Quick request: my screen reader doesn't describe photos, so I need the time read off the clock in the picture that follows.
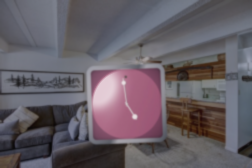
4:59
